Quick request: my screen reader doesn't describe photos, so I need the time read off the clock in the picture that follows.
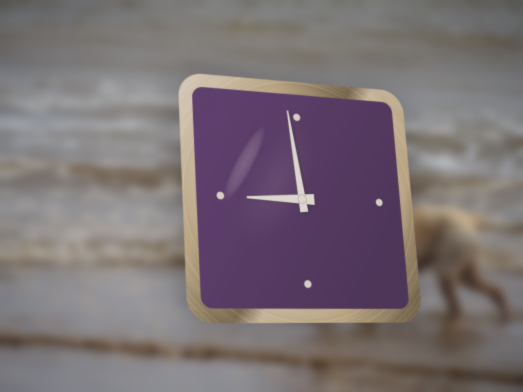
8:59
